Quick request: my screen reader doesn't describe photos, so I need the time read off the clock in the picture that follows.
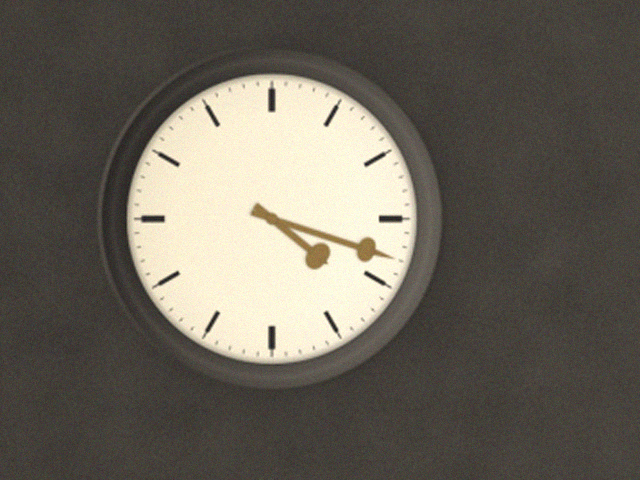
4:18
